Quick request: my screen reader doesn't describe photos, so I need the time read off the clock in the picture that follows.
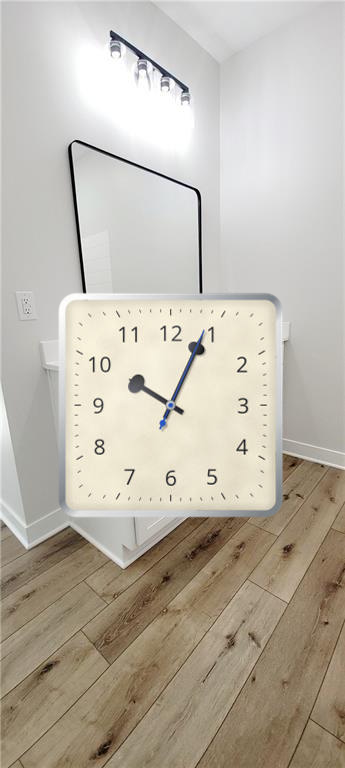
10:04:04
